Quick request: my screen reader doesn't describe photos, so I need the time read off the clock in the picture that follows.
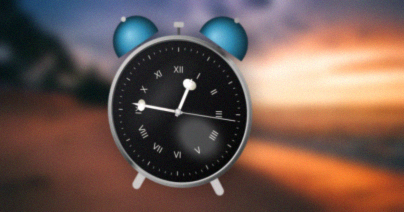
12:46:16
